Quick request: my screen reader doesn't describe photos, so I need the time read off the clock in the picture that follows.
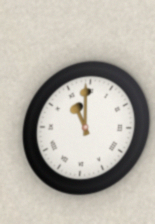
10:59
